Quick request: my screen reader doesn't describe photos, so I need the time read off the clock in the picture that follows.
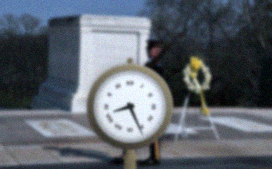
8:26
